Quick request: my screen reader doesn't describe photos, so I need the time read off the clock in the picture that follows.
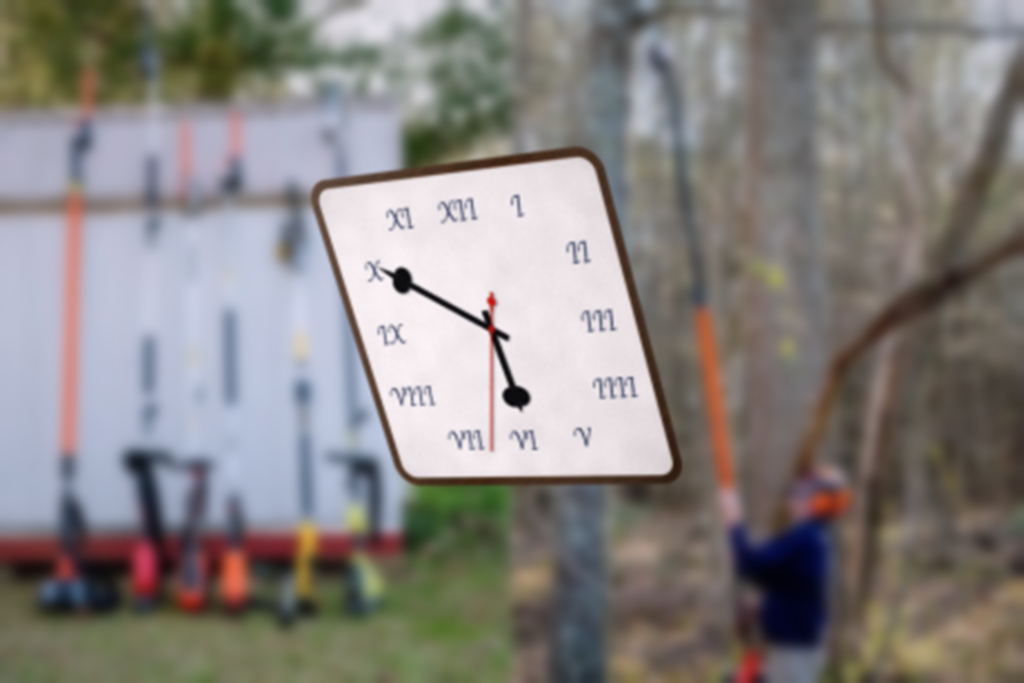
5:50:33
